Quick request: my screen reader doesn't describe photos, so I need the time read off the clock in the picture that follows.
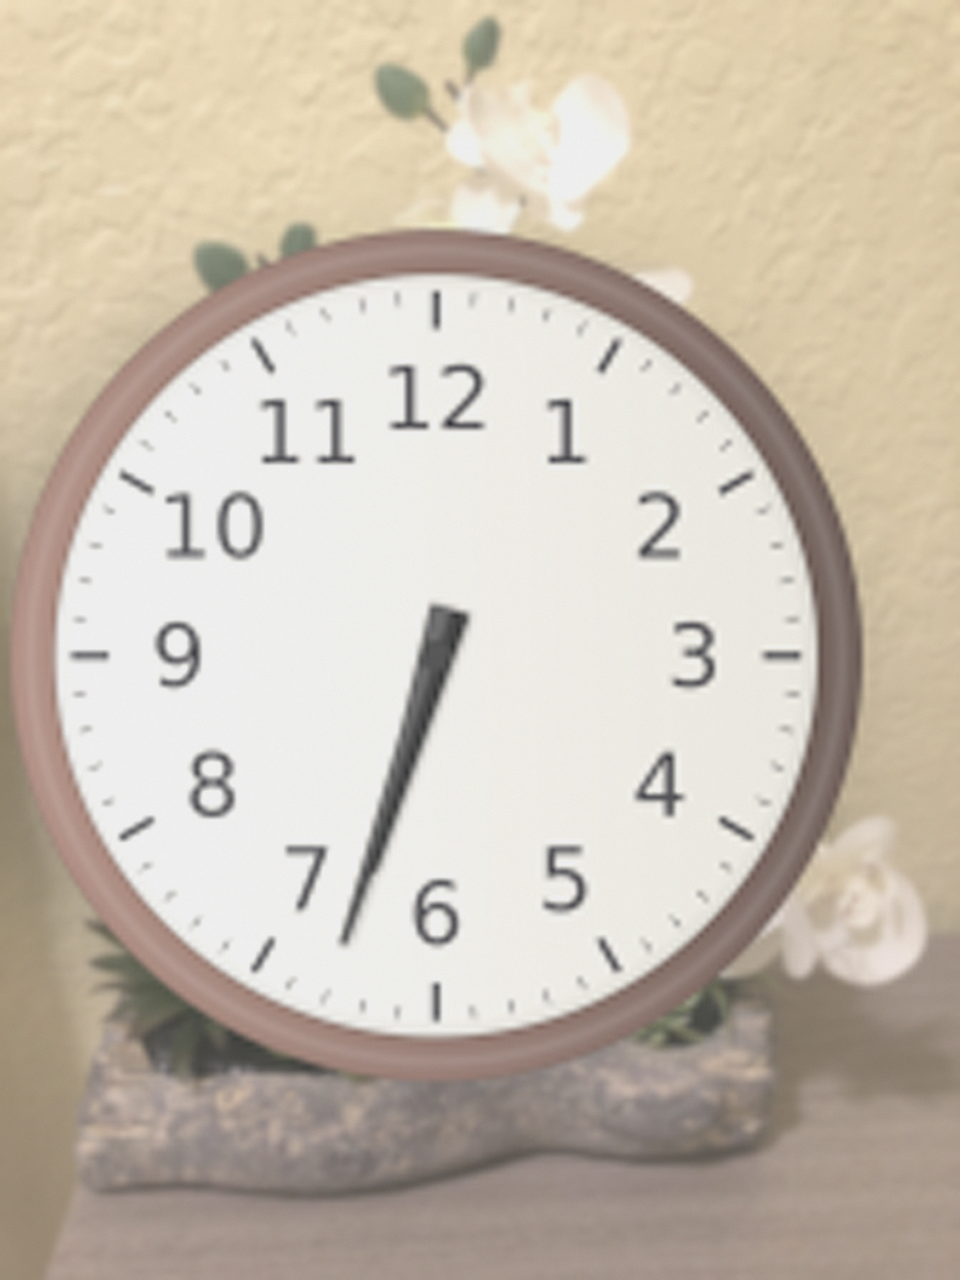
6:33
